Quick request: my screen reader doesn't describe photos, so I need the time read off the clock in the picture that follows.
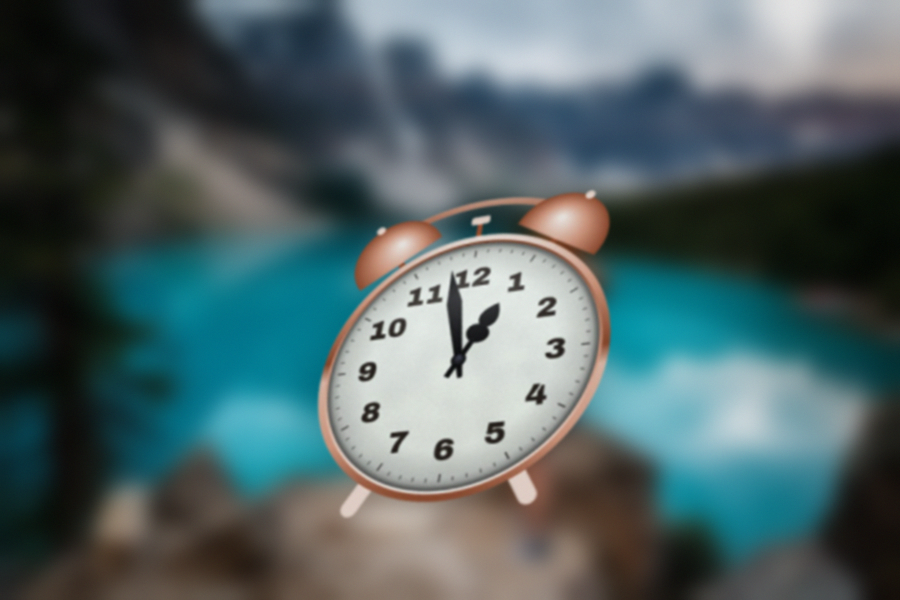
12:58
